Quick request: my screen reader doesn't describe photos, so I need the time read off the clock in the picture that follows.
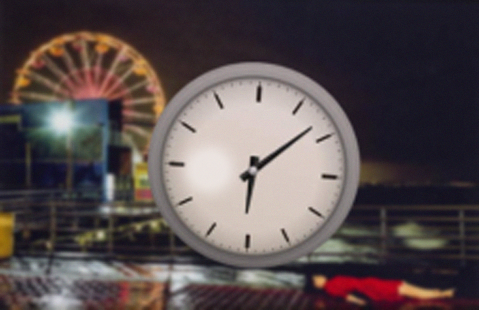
6:08
